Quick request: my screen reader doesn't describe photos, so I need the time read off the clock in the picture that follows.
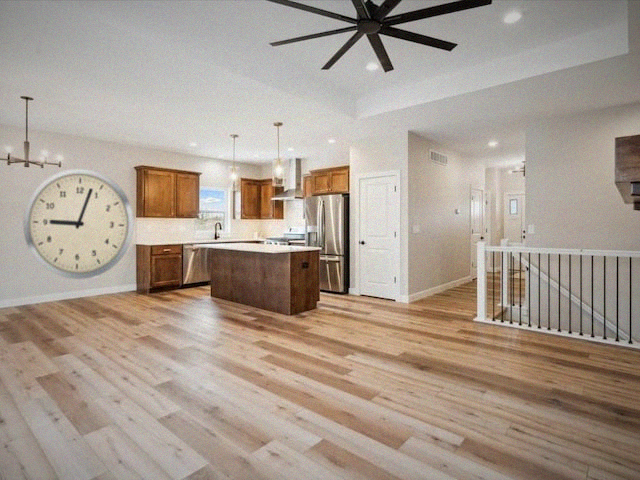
9:03
